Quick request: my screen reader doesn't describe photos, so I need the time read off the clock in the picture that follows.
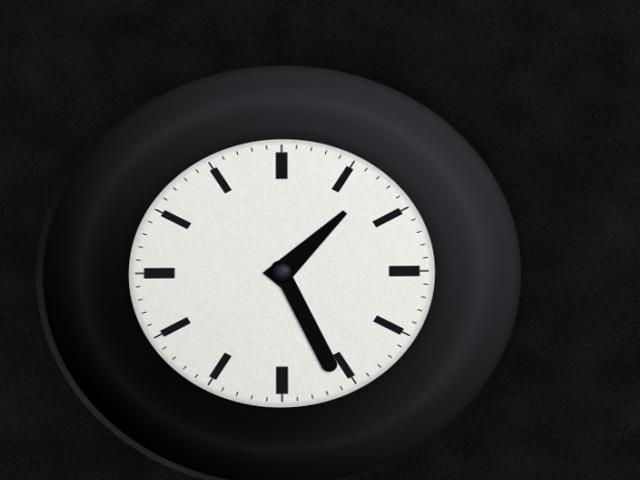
1:26
